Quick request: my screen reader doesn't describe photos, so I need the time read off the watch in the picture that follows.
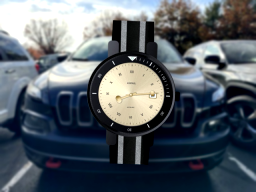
8:14
